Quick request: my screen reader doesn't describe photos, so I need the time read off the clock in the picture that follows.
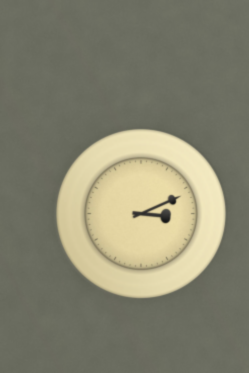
3:11
